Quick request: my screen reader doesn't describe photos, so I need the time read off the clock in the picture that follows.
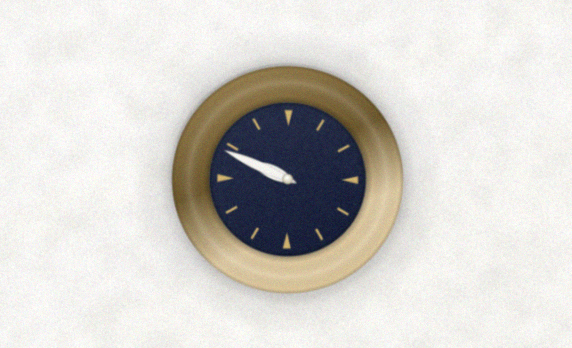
9:49
